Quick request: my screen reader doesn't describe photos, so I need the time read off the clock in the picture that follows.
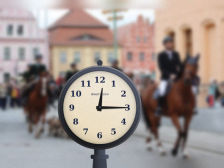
12:15
